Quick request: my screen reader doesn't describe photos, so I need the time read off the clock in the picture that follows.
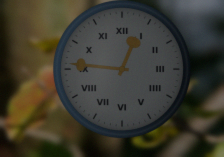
12:46
